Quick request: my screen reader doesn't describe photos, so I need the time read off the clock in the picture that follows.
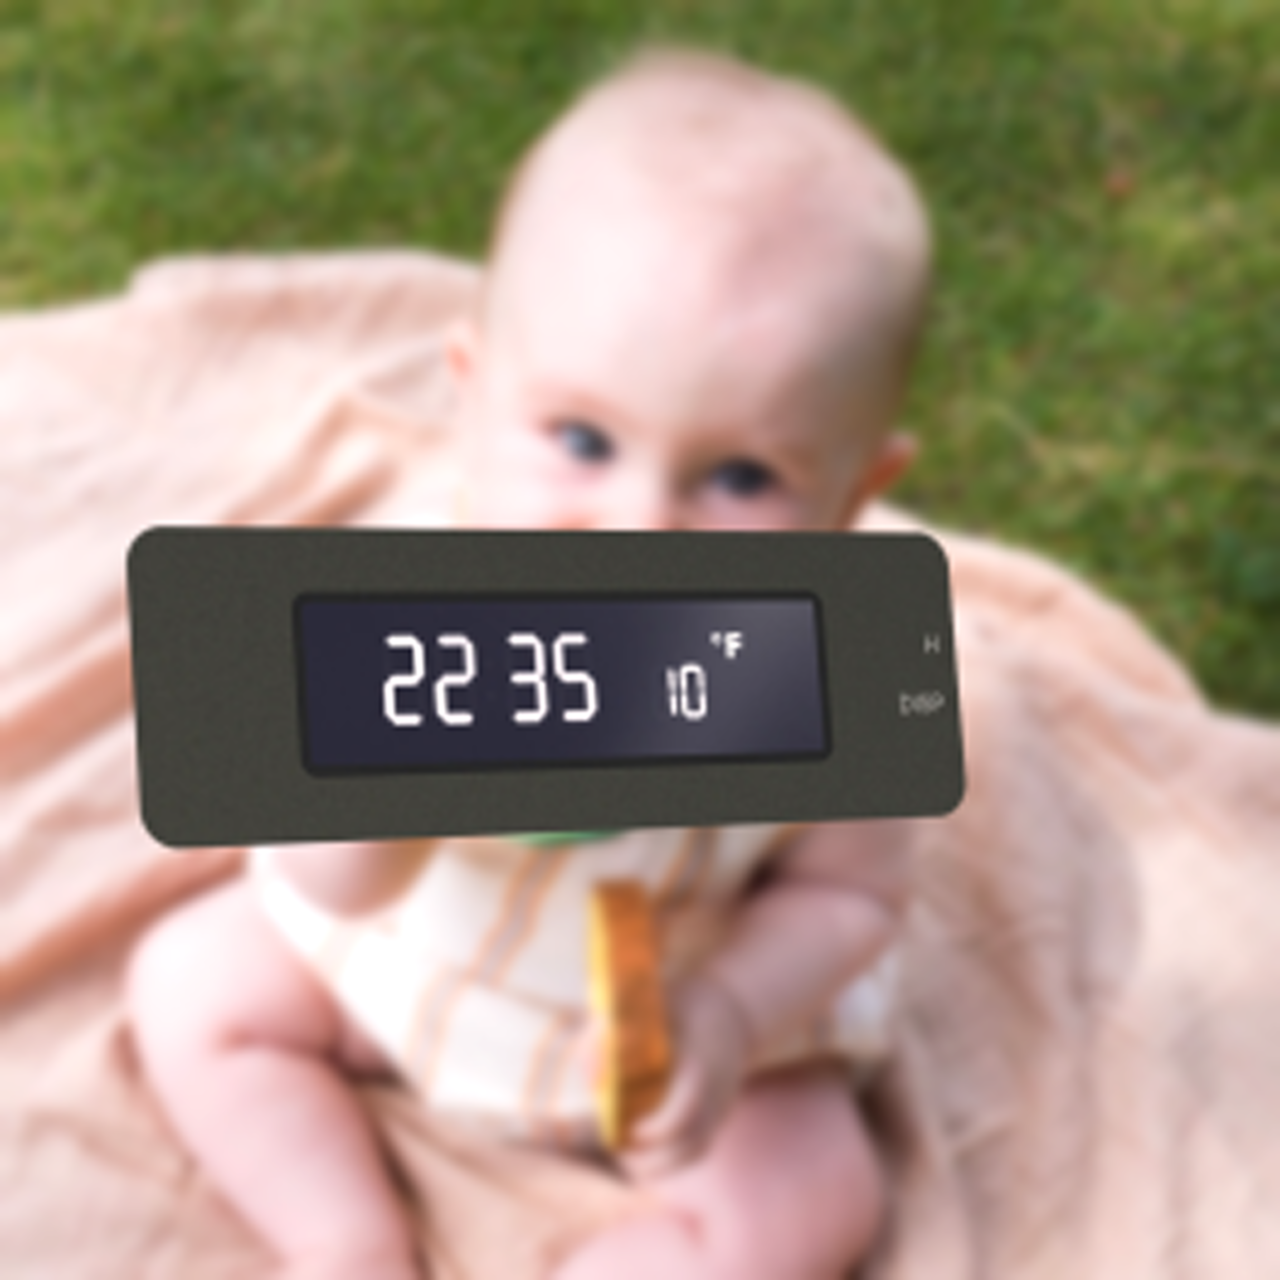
22:35
